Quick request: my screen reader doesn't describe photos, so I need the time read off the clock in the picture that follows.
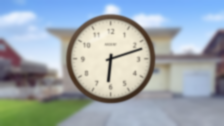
6:12
